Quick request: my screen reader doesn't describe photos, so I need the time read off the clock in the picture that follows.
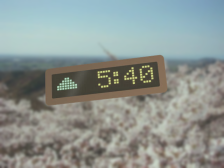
5:40
